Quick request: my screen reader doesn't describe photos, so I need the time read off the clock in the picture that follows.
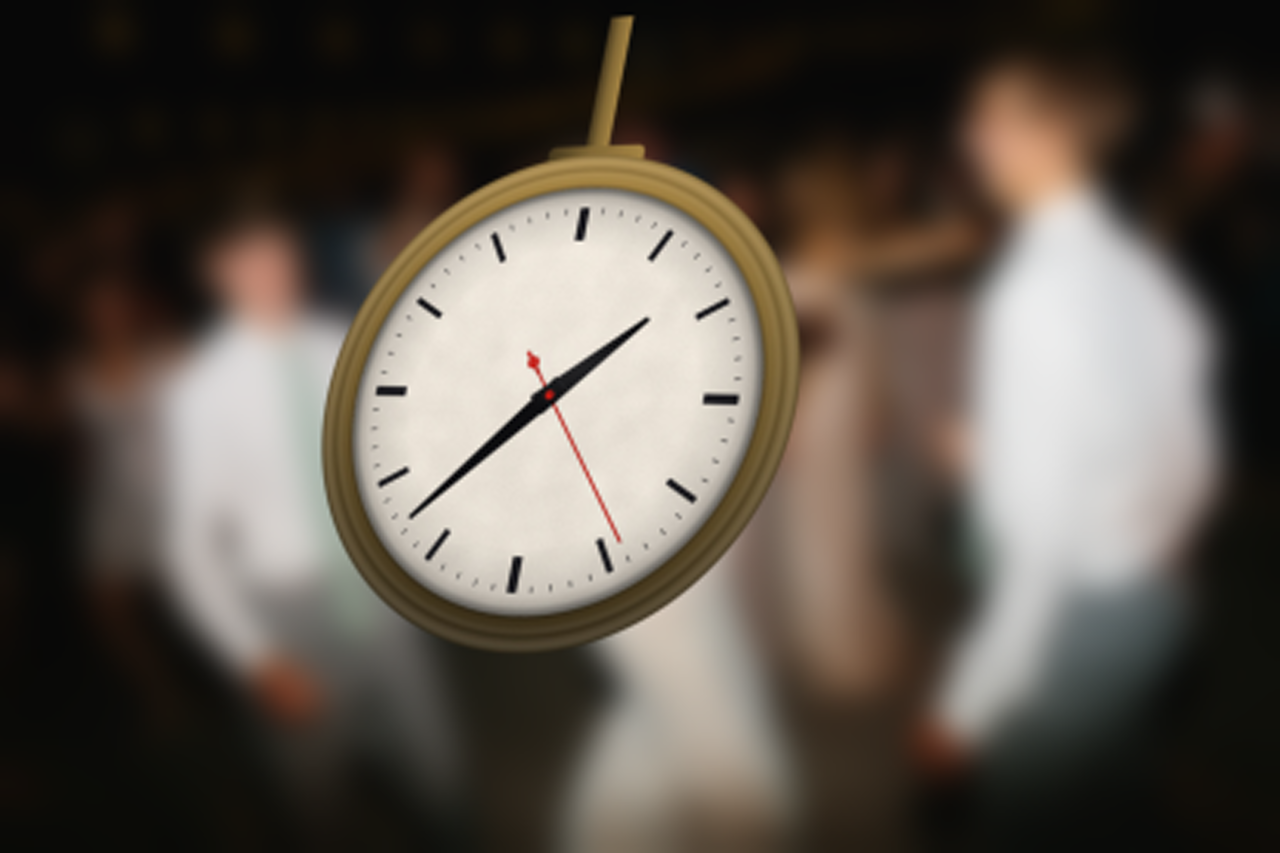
1:37:24
